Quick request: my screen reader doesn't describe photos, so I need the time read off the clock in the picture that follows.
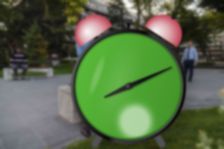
8:11
